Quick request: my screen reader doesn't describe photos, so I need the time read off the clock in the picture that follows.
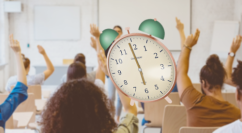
5:59
